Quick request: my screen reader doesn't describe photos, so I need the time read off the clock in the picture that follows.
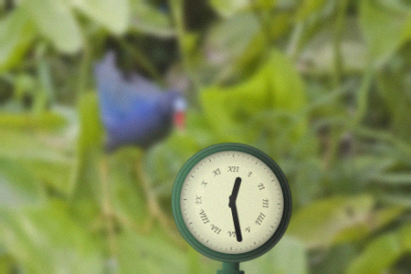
12:28
